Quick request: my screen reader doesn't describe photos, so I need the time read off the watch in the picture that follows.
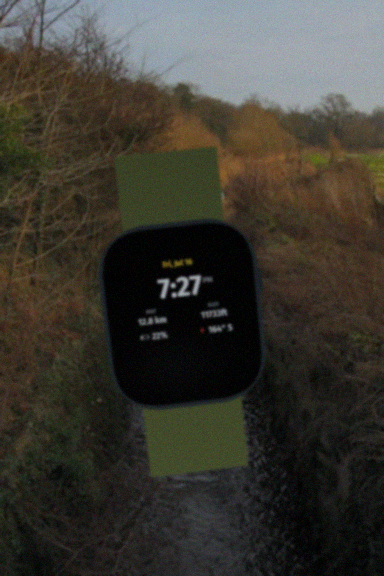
7:27
